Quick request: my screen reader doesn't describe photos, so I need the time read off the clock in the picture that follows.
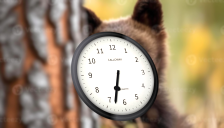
6:33
